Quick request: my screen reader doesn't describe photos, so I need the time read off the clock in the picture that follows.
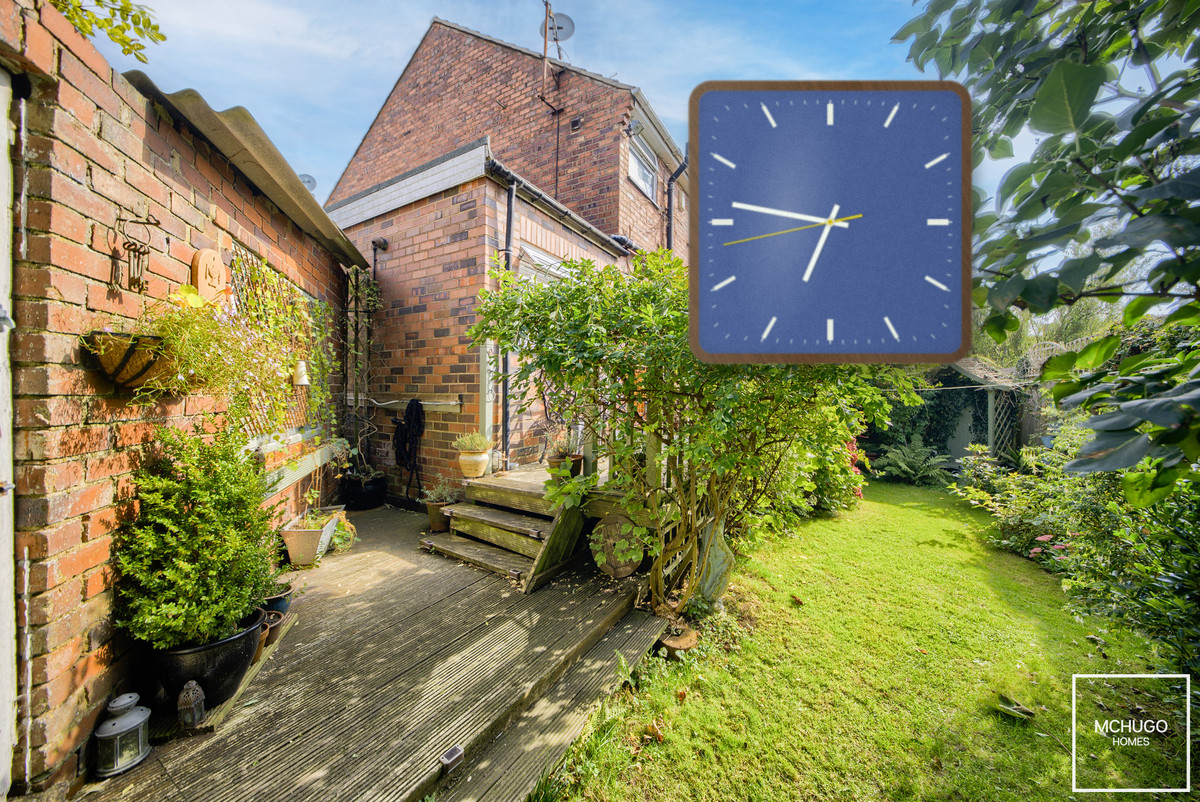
6:46:43
